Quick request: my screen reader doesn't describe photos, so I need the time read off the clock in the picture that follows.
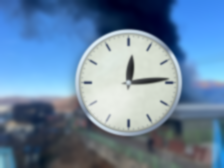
12:14
